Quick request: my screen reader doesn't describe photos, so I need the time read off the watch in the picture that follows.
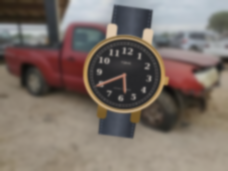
5:40
